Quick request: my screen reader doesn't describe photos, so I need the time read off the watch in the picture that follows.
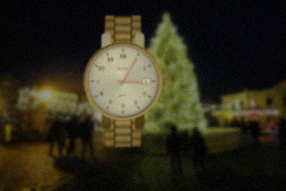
3:05
